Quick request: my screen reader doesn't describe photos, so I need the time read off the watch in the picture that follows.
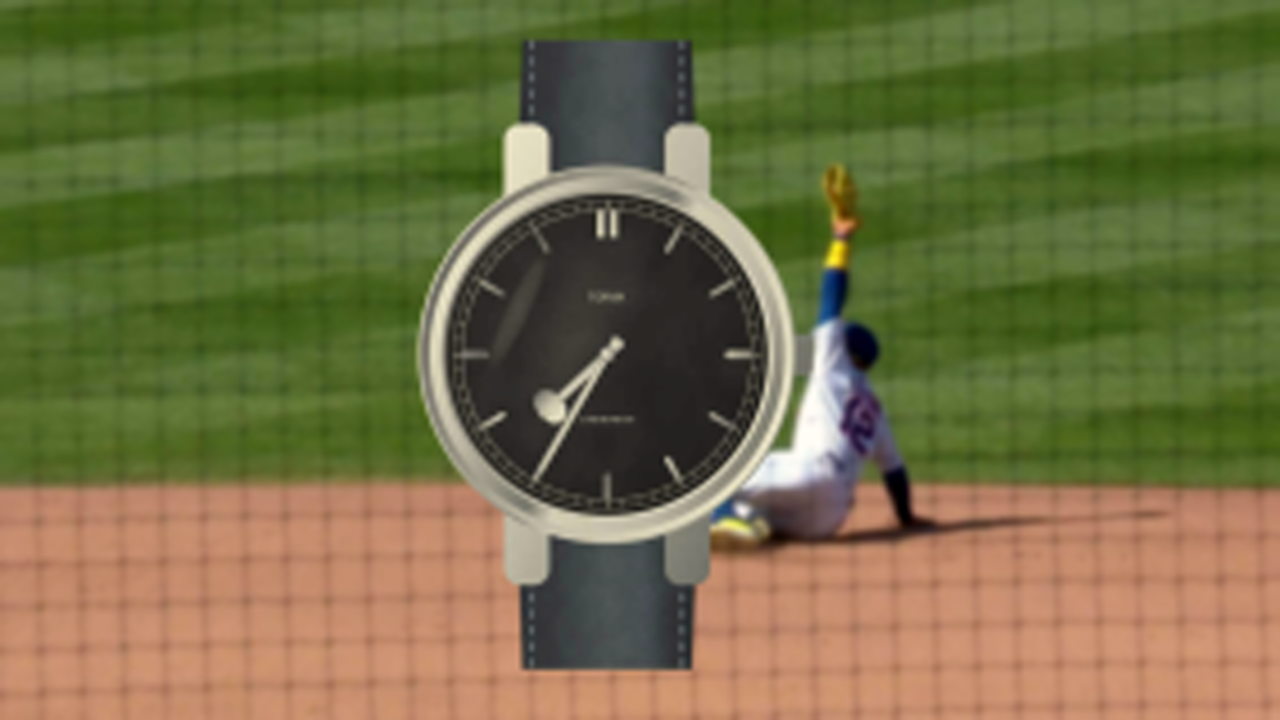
7:35
